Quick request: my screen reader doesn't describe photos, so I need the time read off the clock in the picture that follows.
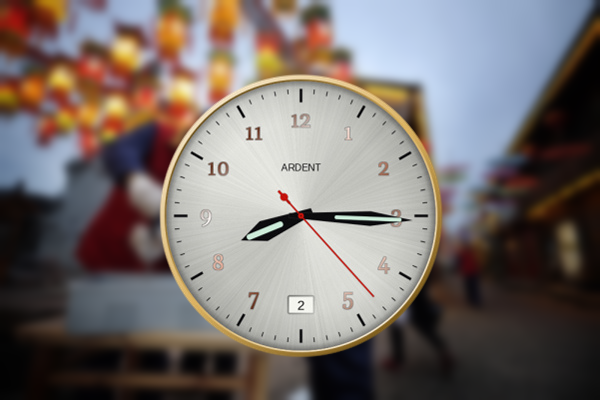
8:15:23
